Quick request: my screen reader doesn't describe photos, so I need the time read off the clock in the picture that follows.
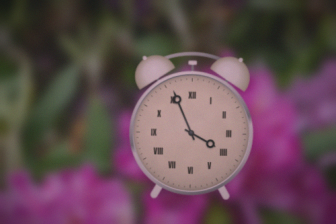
3:56
